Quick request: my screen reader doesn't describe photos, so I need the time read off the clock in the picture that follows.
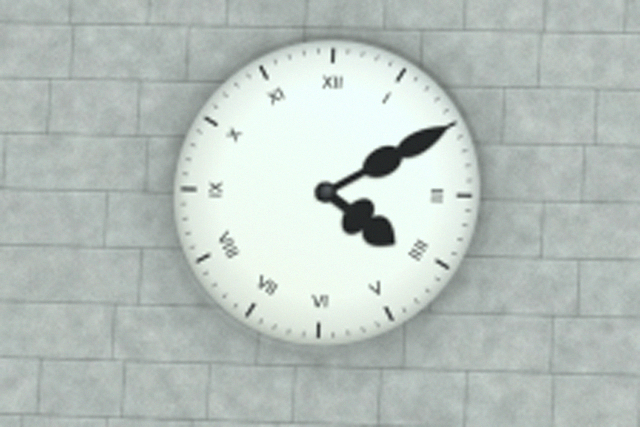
4:10
